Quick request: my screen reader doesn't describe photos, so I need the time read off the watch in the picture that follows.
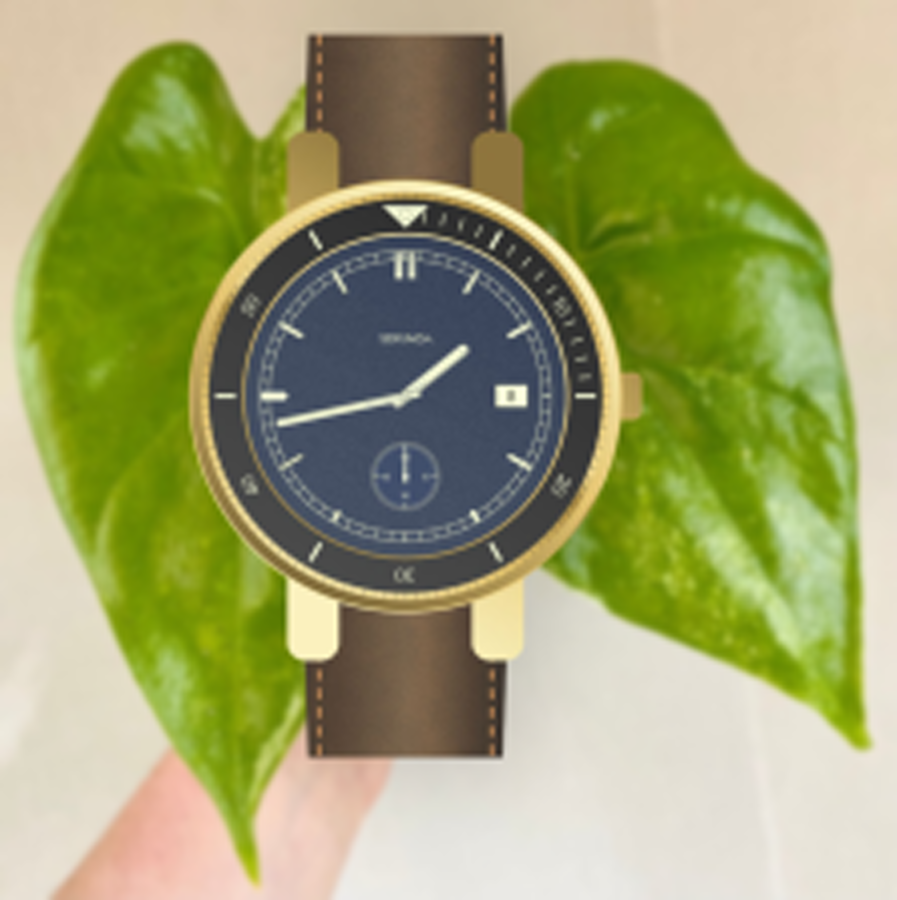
1:43
